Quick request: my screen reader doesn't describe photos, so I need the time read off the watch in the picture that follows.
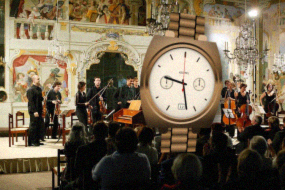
9:28
